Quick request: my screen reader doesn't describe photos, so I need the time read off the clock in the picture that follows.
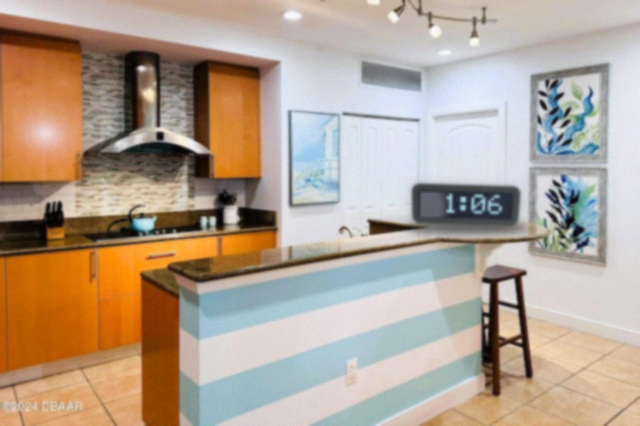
1:06
